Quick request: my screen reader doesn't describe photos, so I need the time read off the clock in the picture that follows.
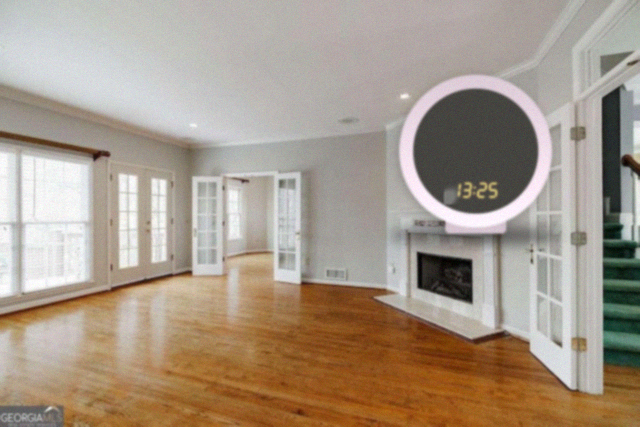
13:25
